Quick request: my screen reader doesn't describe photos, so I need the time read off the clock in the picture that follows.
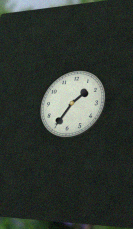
1:35
